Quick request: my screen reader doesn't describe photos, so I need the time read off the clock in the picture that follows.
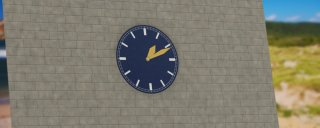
1:11
